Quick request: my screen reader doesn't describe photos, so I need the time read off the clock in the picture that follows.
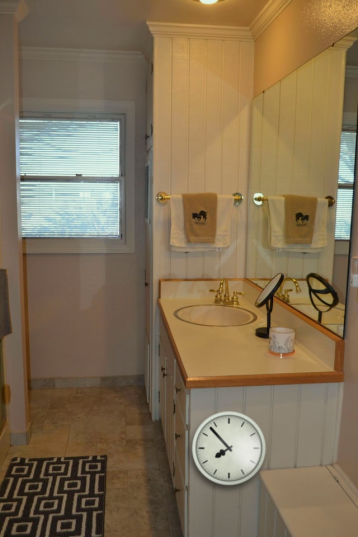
7:53
